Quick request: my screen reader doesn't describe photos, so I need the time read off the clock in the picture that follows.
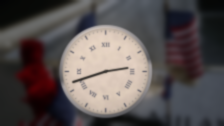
2:42
